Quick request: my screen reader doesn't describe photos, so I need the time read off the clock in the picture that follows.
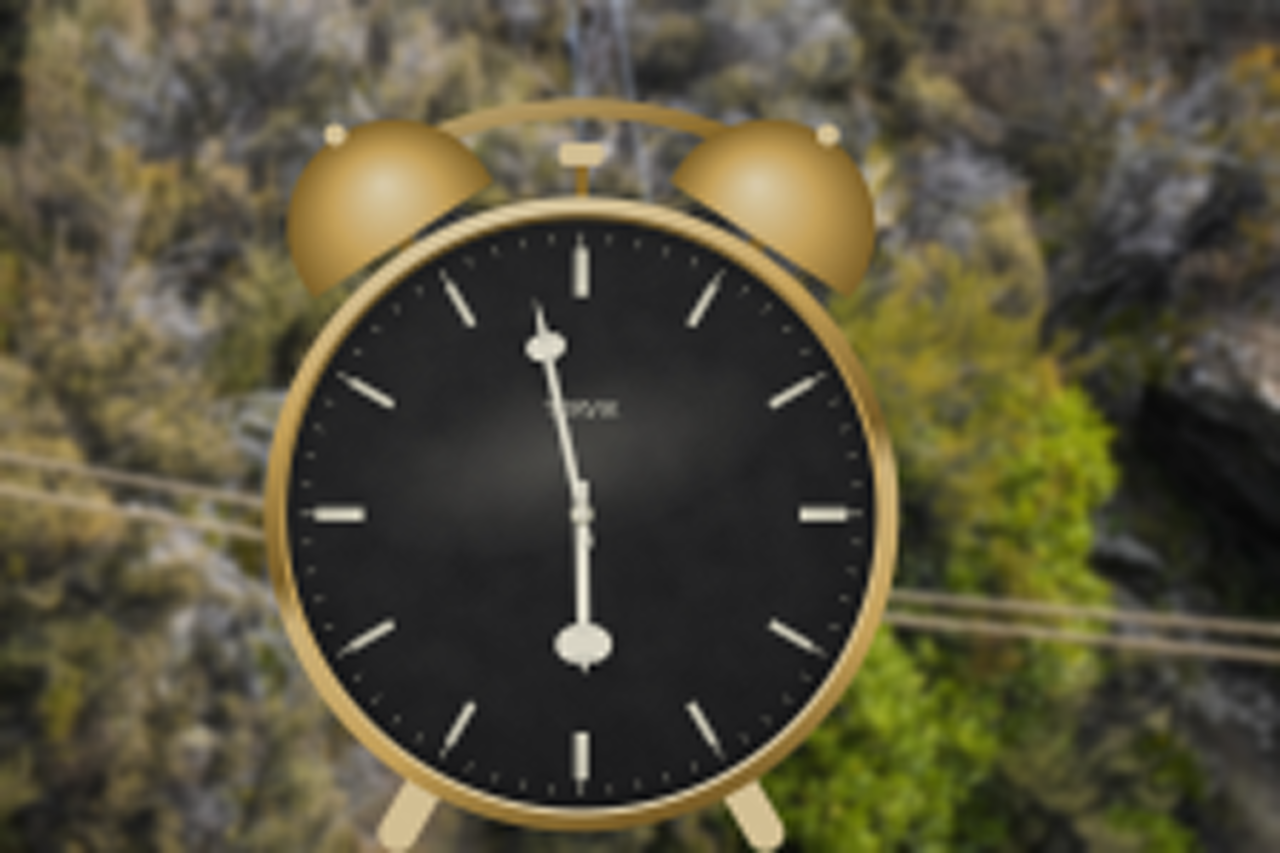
5:58
